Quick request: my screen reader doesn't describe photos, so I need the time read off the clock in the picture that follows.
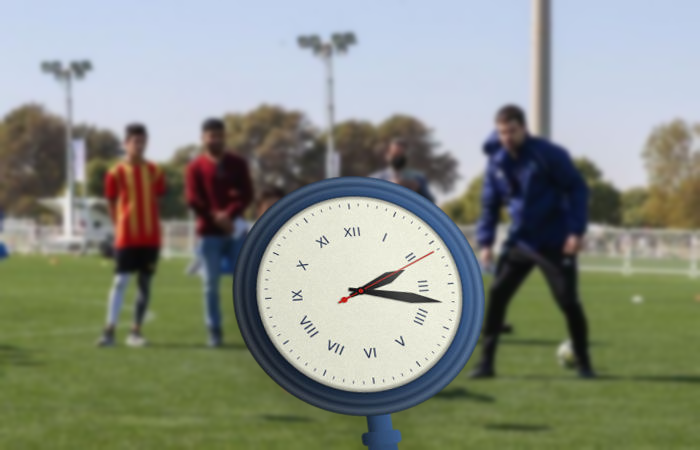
2:17:11
